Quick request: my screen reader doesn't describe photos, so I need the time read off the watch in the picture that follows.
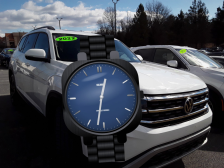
12:32
